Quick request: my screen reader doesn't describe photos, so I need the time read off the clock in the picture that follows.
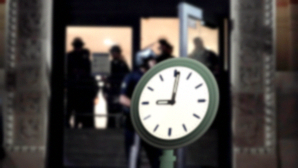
9:01
